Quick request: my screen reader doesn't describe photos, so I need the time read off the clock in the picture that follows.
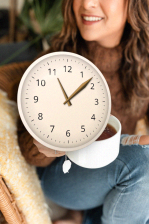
11:08
